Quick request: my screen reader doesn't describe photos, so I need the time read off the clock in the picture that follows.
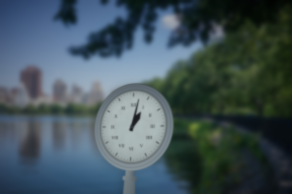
1:02
